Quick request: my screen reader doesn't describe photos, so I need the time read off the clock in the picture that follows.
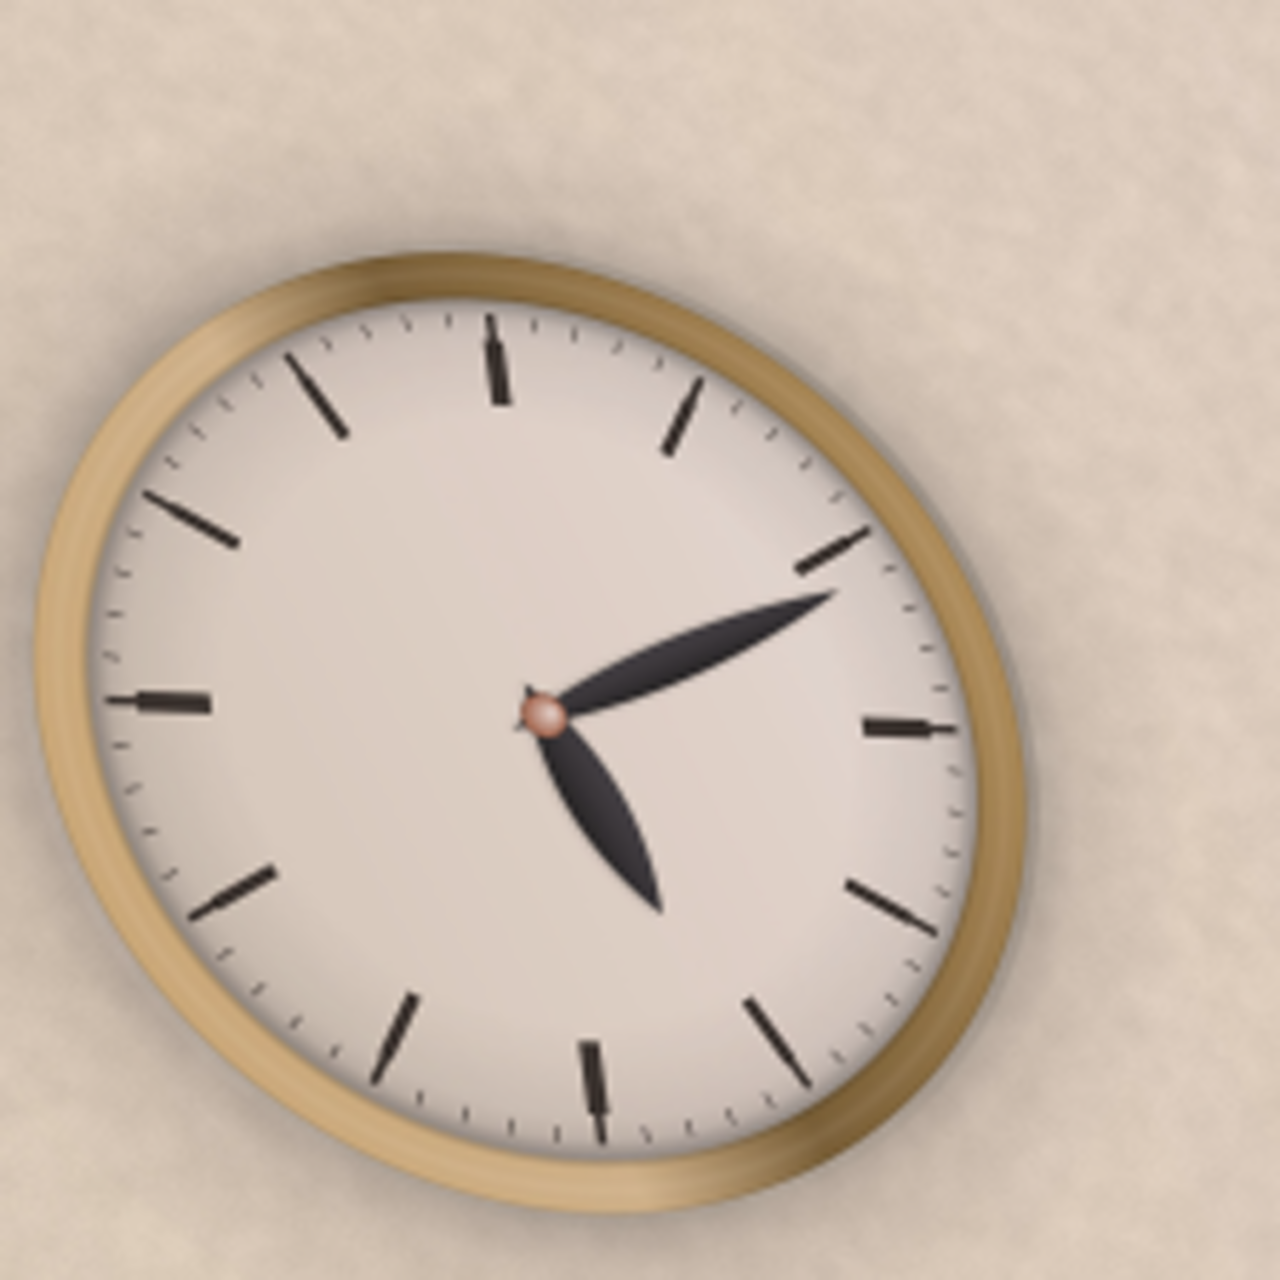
5:11
